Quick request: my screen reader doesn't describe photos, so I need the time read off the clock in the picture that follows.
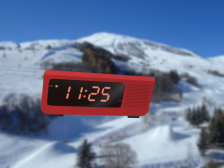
11:25
